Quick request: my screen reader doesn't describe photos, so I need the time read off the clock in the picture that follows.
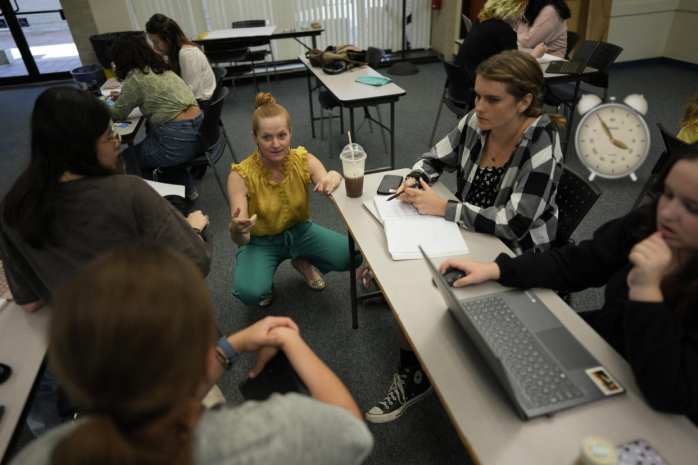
3:55
